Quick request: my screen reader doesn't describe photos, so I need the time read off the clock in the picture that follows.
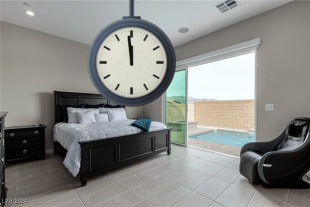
11:59
